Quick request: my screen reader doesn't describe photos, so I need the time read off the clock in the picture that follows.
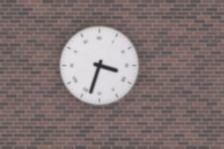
3:33
